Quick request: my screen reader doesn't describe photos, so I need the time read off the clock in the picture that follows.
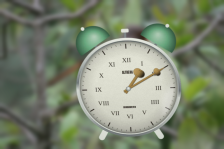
1:10
